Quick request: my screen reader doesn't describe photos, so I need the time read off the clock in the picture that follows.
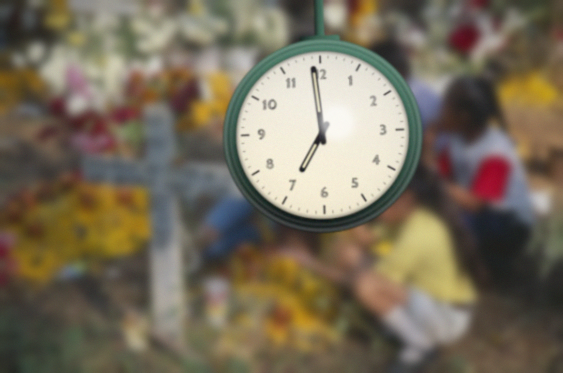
6:59
